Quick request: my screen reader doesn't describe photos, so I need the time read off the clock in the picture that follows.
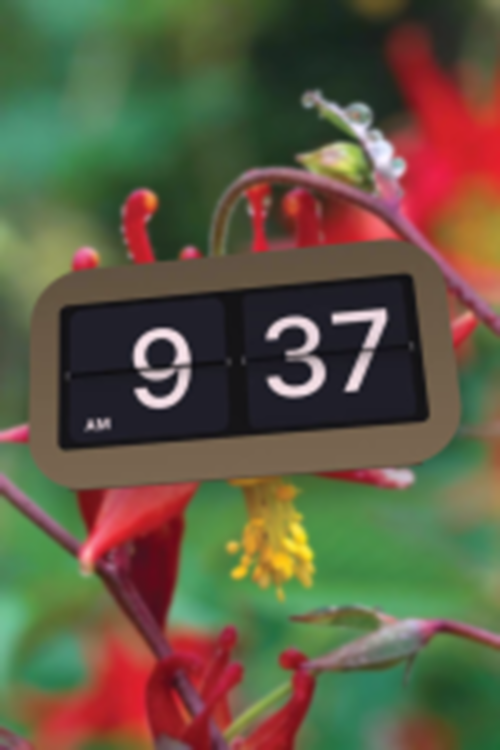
9:37
